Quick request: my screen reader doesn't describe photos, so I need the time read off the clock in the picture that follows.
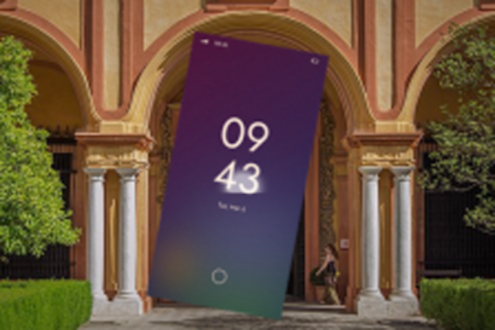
9:43
